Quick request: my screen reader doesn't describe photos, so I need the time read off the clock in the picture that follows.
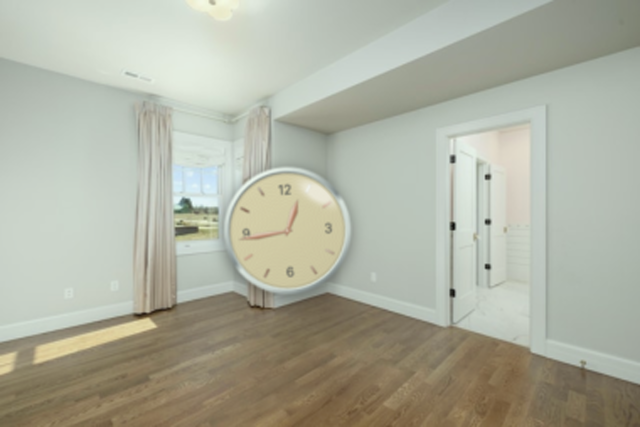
12:44
